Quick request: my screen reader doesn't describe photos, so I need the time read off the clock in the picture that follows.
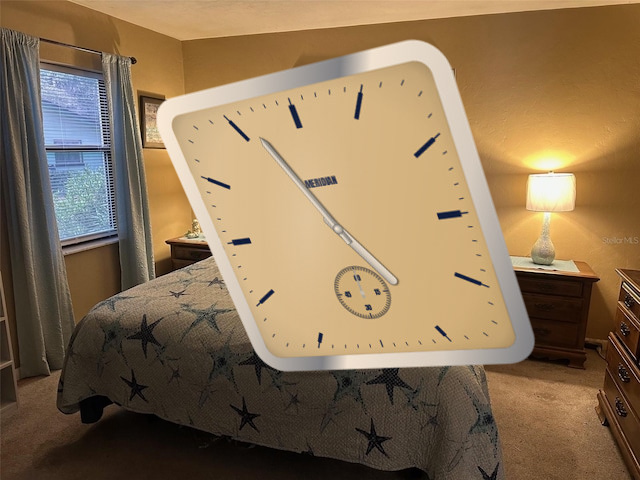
4:56
